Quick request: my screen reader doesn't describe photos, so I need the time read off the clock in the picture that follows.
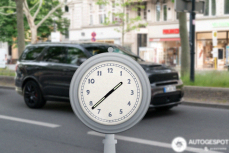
1:38
